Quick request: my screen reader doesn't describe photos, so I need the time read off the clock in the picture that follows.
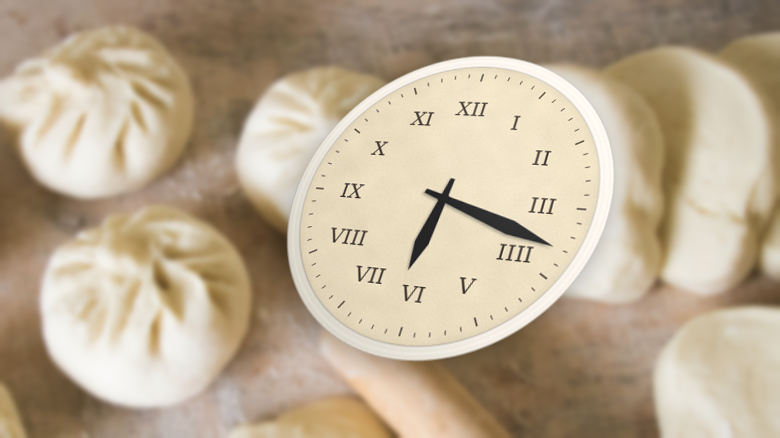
6:18
